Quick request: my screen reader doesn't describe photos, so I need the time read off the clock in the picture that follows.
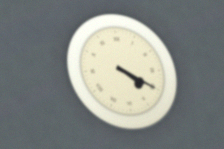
4:20
